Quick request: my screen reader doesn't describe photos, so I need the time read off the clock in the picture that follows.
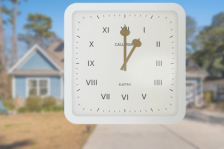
1:00
